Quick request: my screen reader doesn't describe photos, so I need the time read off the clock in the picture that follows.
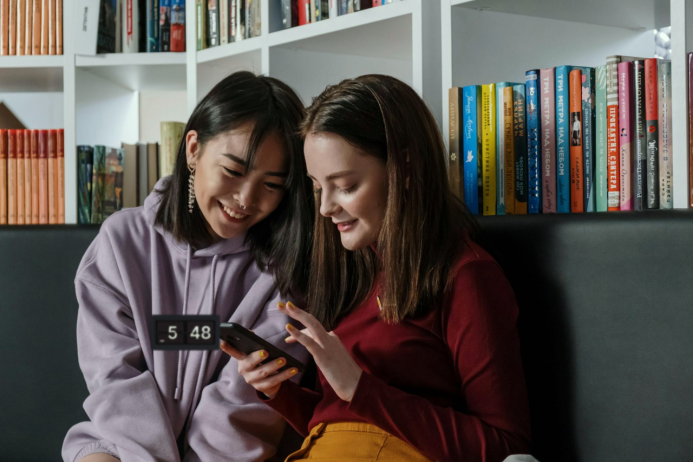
5:48
